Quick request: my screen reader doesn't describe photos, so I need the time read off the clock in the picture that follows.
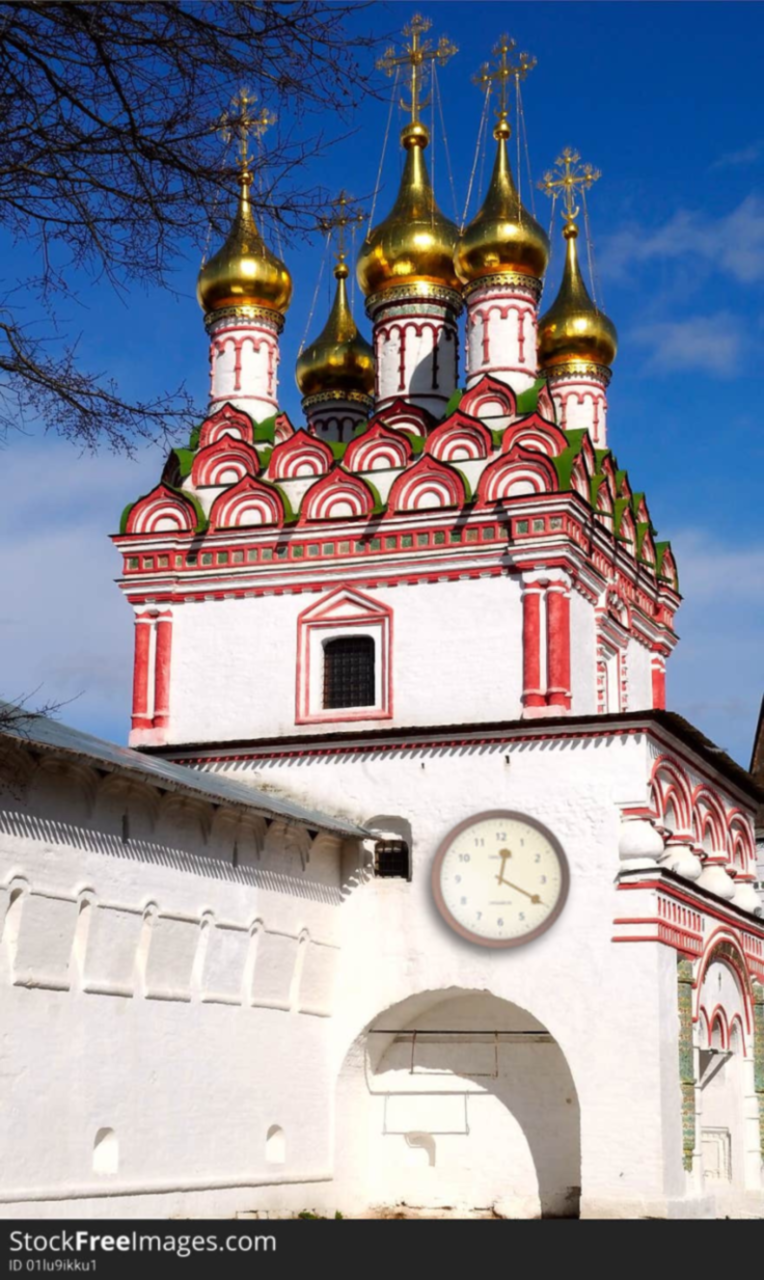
12:20
